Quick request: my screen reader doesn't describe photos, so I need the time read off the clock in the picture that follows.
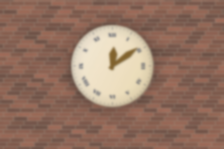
12:09
